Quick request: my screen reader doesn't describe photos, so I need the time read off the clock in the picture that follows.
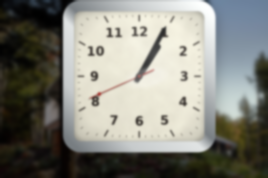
1:04:41
